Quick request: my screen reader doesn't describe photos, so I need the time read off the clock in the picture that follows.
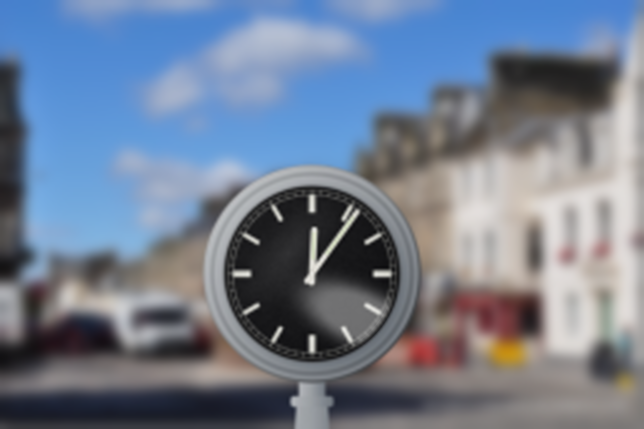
12:06
